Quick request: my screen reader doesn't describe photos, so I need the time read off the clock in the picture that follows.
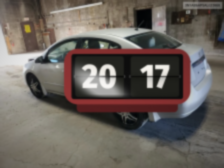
20:17
